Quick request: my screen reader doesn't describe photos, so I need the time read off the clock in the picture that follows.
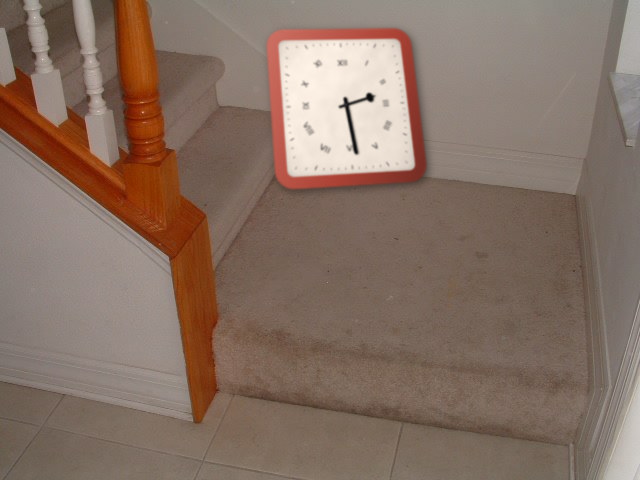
2:29
